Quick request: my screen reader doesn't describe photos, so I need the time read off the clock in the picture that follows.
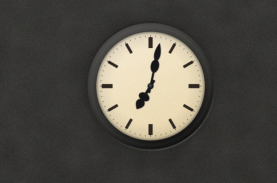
7:02
